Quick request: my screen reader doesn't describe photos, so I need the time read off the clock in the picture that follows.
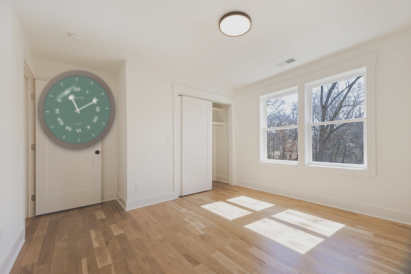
11:11
